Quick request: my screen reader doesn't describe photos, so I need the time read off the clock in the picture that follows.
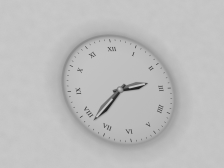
2:38
